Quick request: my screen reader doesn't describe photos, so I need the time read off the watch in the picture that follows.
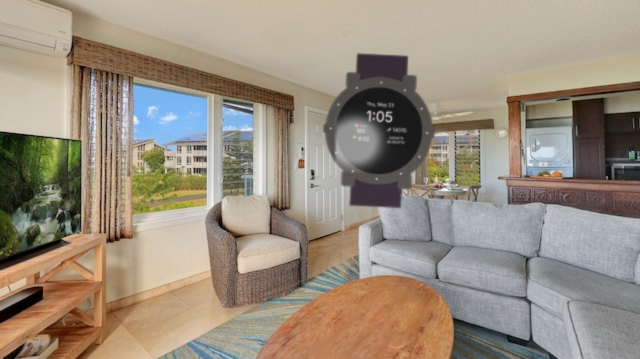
1:05
